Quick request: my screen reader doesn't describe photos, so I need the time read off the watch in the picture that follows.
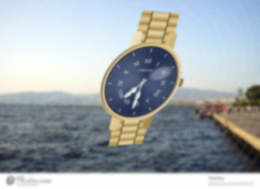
7:31
